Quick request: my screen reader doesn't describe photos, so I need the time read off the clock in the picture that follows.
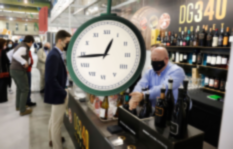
12:44
